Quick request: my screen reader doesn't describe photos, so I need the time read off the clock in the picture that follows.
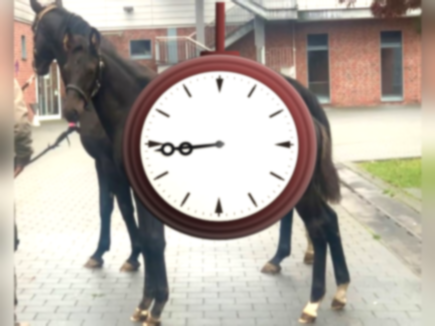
8:44
